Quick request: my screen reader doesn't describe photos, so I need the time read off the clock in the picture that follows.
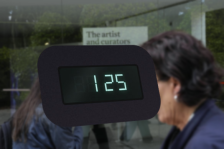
1:25
